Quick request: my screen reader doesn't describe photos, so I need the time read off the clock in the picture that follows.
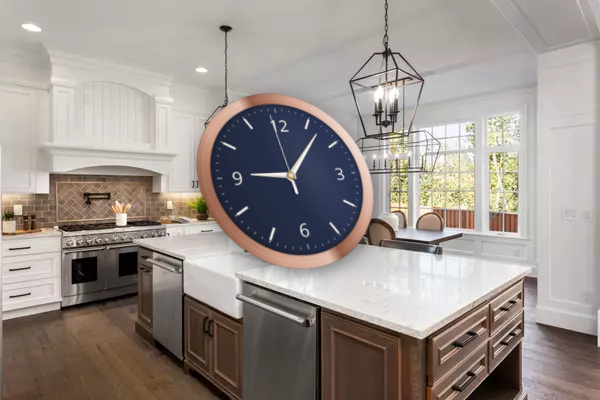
9:06:59
